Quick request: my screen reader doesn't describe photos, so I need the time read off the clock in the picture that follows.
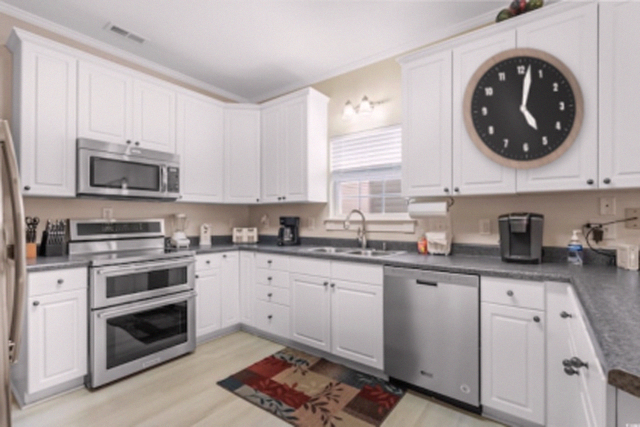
5:02
